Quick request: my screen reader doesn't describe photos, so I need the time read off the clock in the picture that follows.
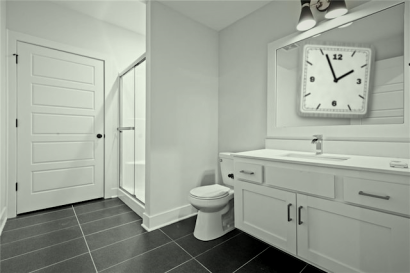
1:56
